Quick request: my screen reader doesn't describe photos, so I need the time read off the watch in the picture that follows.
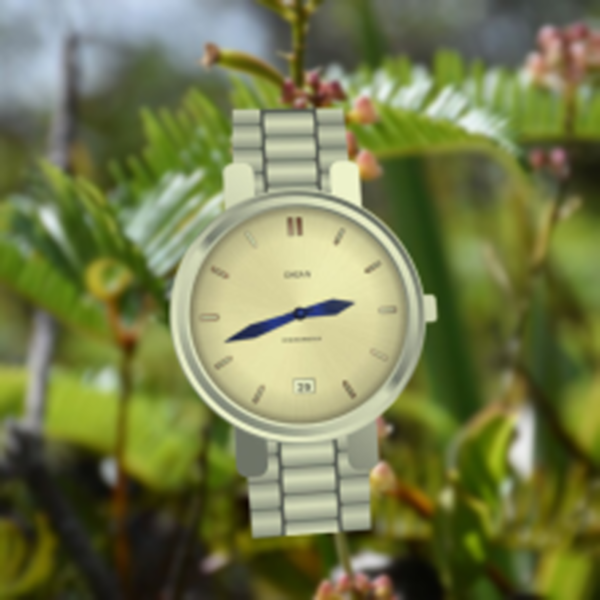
2:42
